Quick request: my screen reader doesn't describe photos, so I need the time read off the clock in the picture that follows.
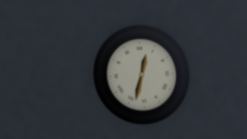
12:33
